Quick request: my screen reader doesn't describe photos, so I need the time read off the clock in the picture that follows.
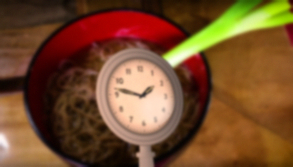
1:47
